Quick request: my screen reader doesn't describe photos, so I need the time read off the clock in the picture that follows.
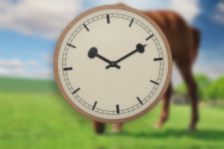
10:11
